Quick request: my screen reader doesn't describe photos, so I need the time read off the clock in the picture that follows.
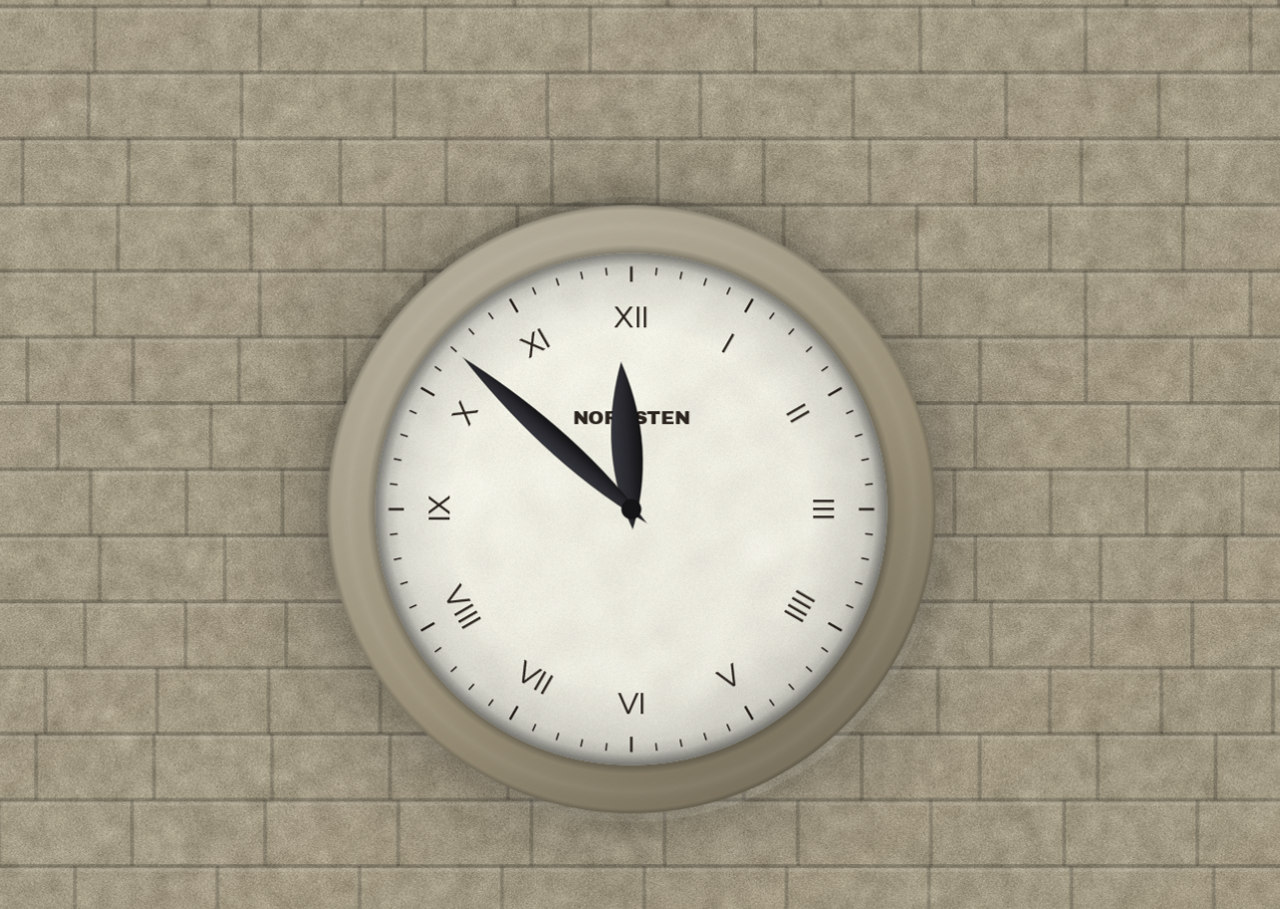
11:52
